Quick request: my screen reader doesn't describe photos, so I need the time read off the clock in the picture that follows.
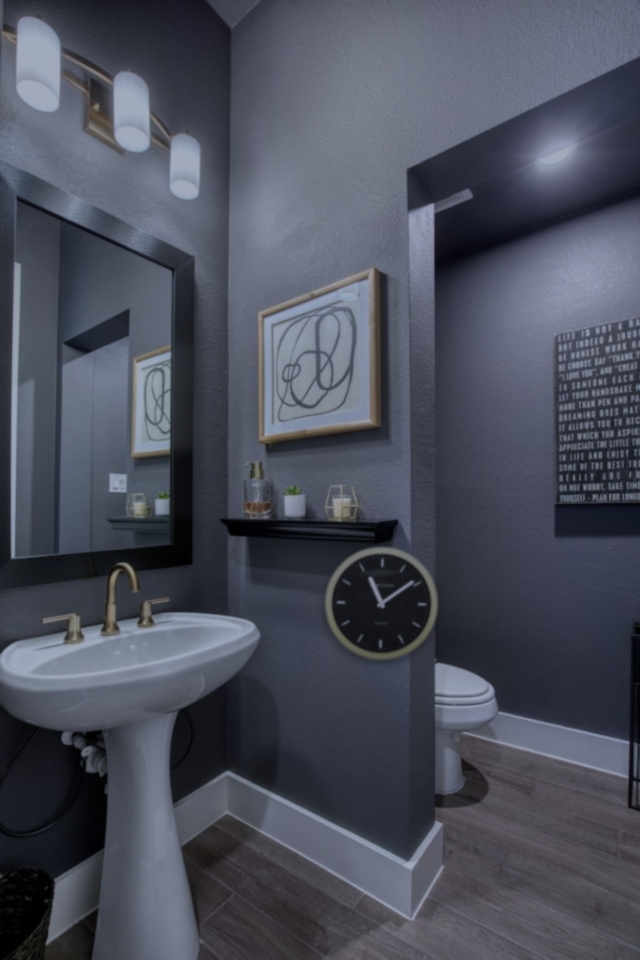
11:09
